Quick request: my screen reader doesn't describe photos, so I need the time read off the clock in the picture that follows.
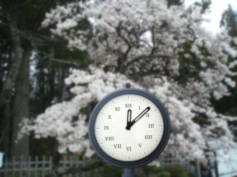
12:08
